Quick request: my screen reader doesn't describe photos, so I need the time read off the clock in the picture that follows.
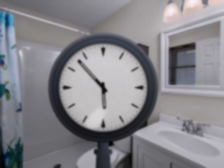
5:53
